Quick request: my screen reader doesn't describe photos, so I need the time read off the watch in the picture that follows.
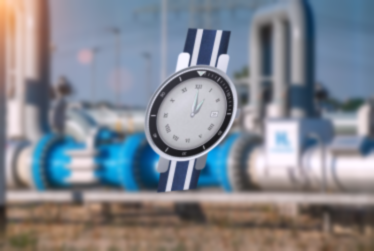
1:00
